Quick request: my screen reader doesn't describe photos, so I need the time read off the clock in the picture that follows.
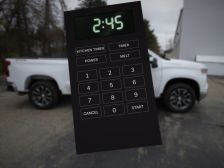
2:45
